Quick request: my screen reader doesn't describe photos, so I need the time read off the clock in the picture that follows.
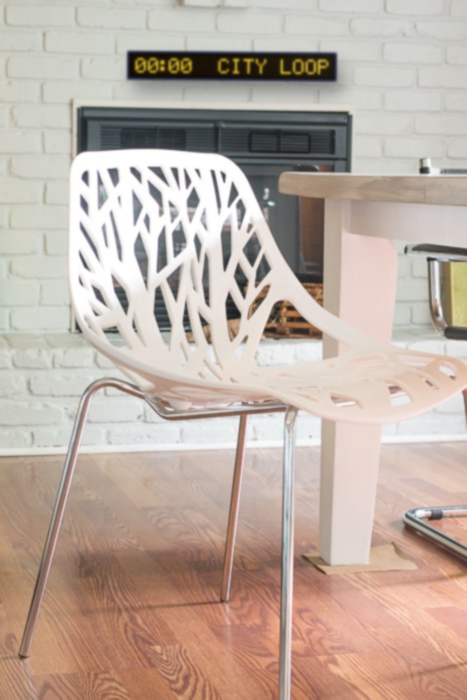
0:00
